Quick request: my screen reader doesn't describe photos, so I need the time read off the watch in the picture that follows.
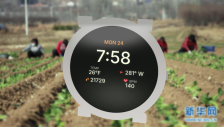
7:58
